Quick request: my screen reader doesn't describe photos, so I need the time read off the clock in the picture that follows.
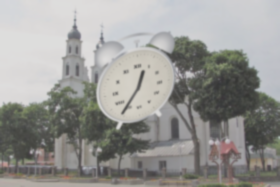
12:36
